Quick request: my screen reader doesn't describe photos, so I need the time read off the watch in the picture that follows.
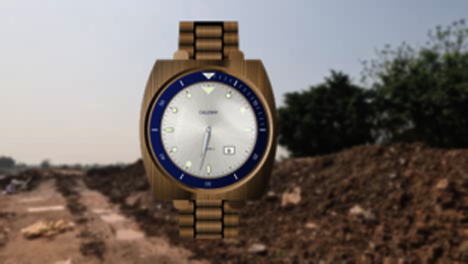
6:32
